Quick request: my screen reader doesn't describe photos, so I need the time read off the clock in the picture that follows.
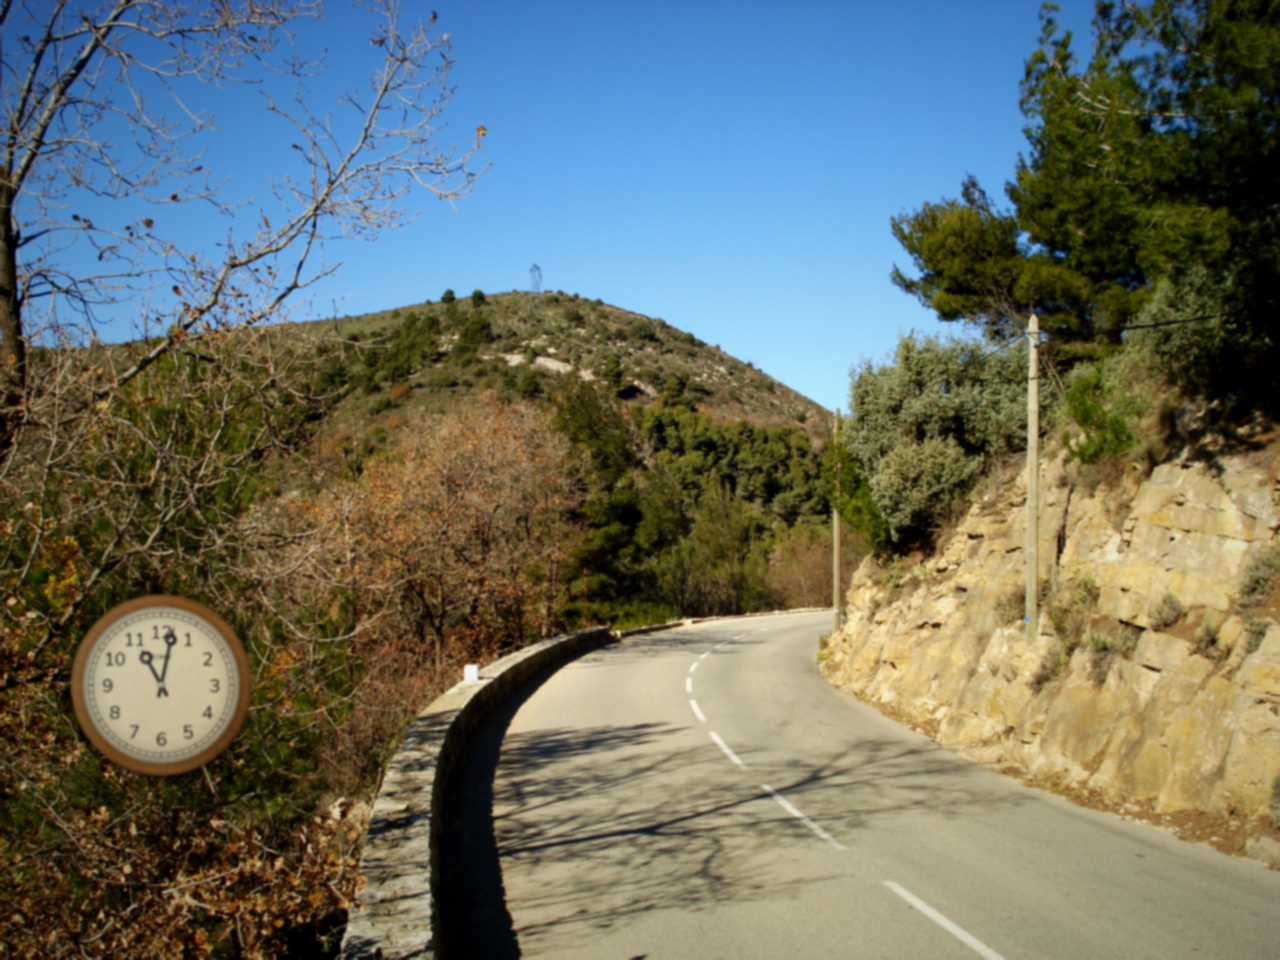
11:02
